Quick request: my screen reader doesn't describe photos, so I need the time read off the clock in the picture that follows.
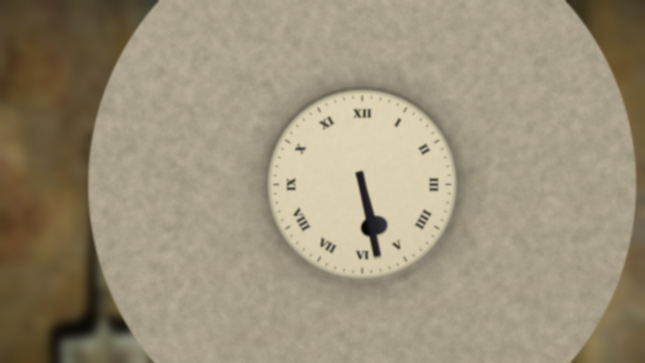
5:28
